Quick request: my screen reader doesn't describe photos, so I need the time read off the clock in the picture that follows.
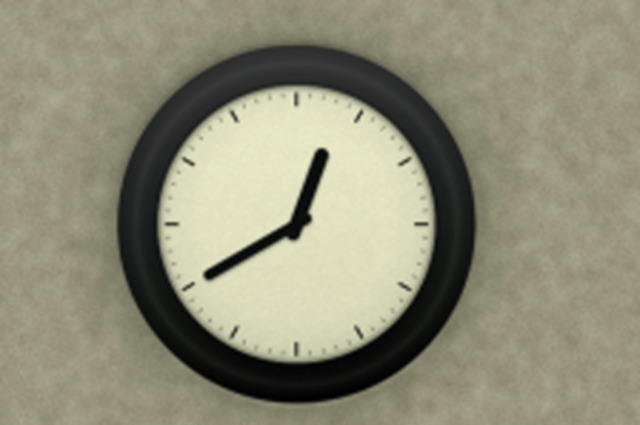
12:40
